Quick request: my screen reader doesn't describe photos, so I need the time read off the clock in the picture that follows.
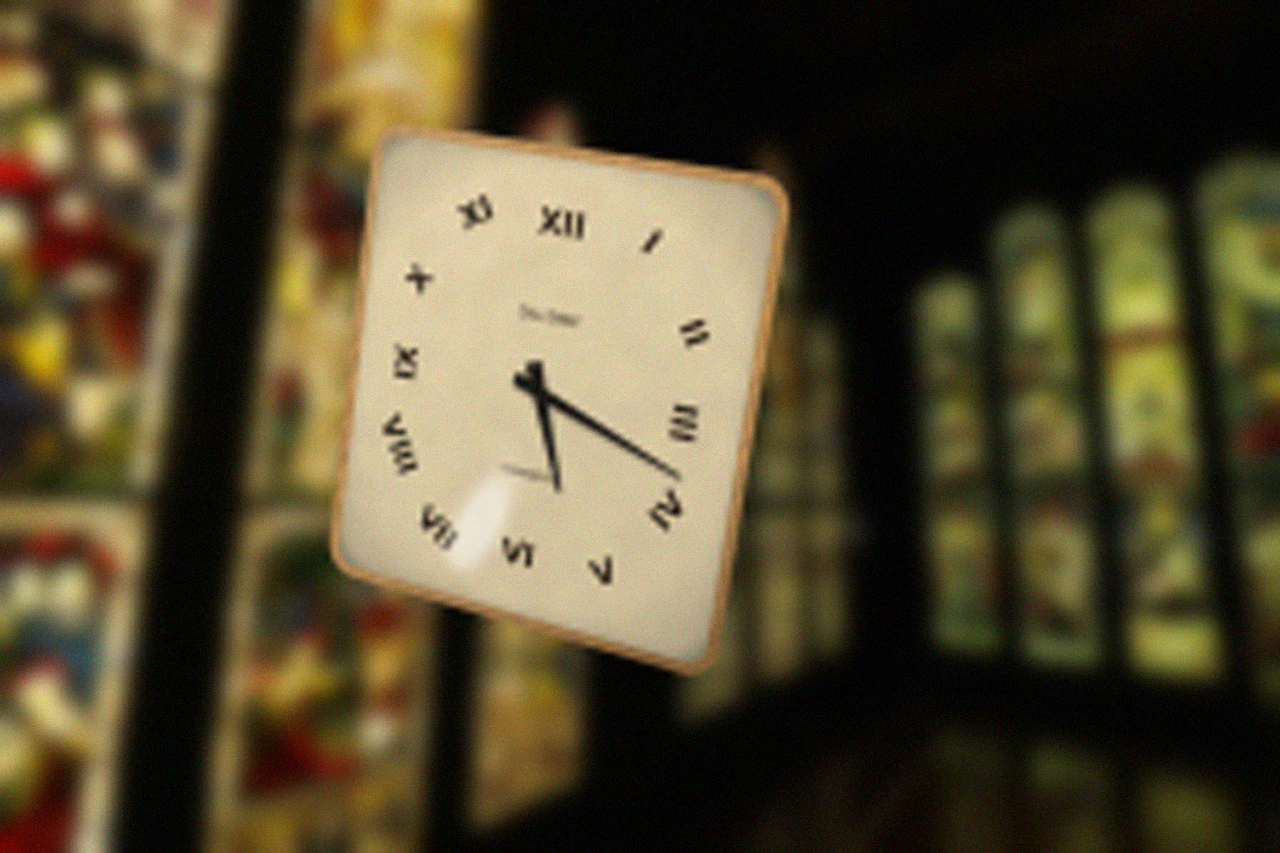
5:18
